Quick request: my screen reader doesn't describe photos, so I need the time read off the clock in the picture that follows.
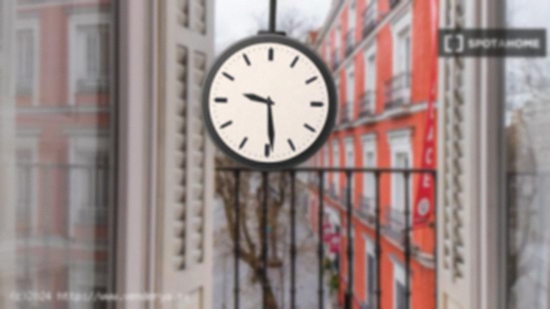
9:29
